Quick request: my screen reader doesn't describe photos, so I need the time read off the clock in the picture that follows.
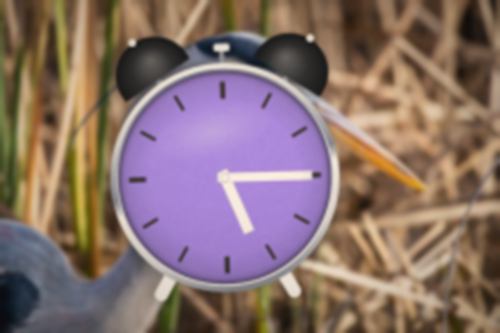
5:15
